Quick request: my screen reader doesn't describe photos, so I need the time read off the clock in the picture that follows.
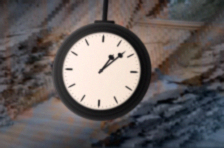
1:08
